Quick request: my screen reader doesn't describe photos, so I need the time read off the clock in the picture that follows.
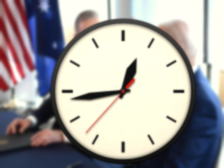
12:43:37
